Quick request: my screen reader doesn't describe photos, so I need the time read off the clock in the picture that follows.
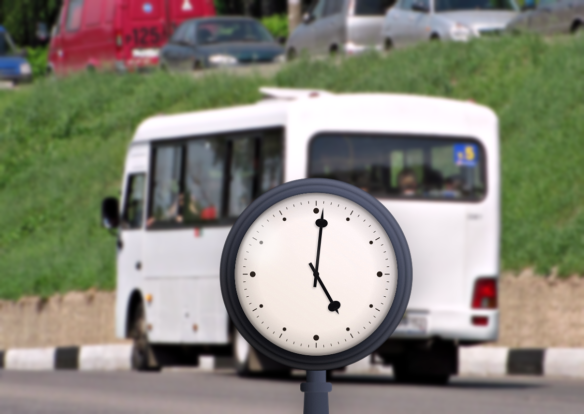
5:01
